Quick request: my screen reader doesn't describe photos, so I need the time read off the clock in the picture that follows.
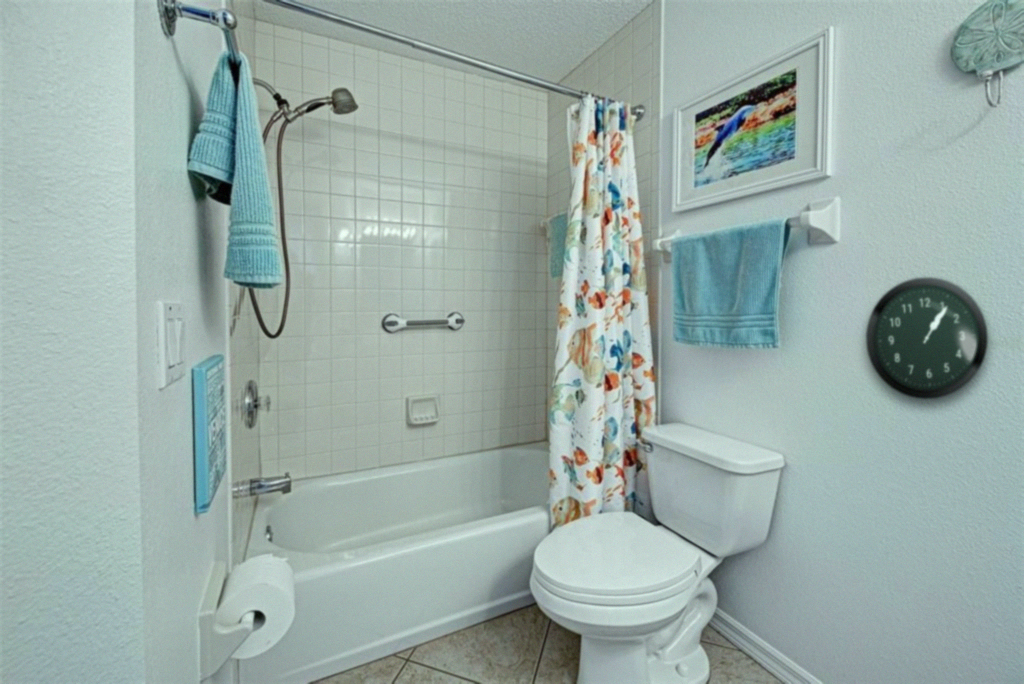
1:06
